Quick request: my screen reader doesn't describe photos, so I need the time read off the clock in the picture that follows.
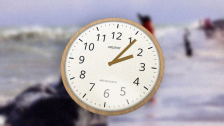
2:06
